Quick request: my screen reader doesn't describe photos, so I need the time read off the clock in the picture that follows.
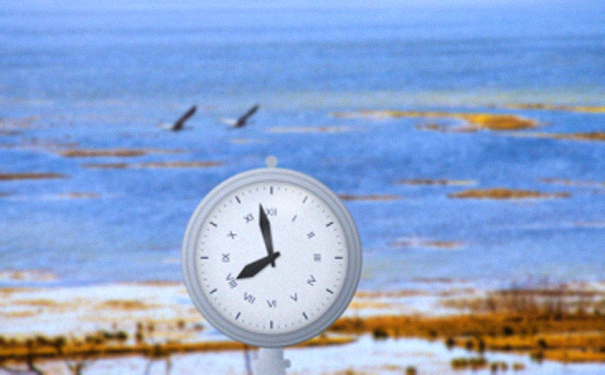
7:58
